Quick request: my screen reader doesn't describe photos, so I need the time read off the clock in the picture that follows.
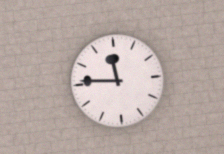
11:46
